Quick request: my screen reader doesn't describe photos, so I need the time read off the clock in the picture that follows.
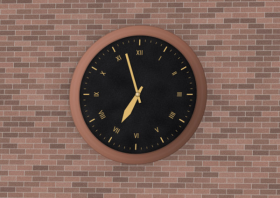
6:57
